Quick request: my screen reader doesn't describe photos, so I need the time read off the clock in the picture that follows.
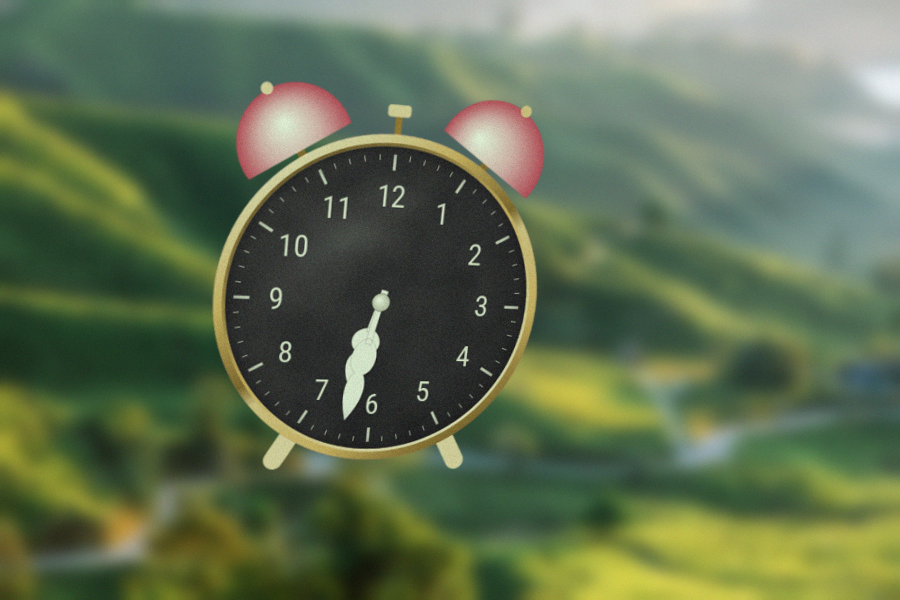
6:32
